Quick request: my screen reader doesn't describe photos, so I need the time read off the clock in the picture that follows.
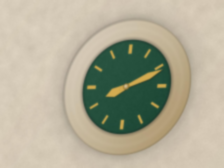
8:11
